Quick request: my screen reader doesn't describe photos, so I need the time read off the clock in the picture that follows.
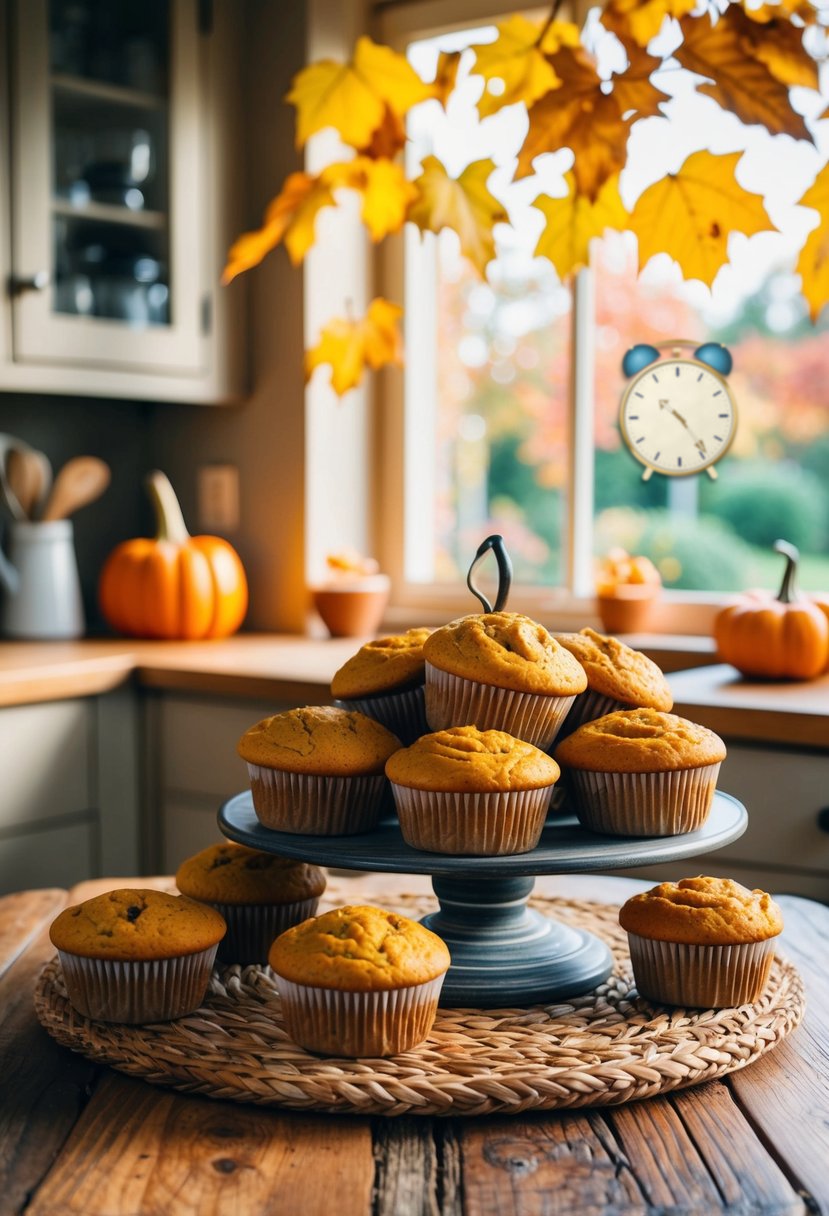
10:24
